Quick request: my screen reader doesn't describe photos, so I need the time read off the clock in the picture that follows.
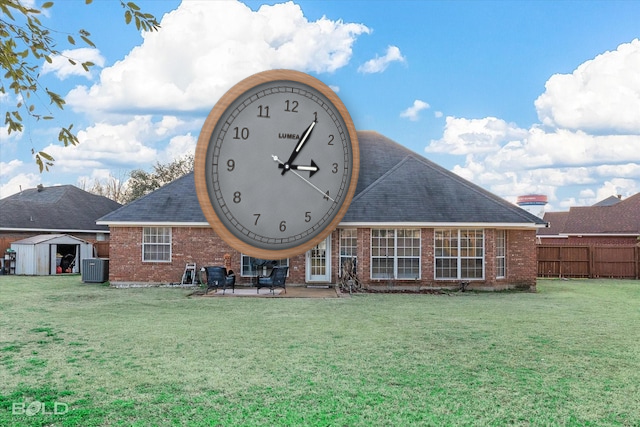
3:05:20
